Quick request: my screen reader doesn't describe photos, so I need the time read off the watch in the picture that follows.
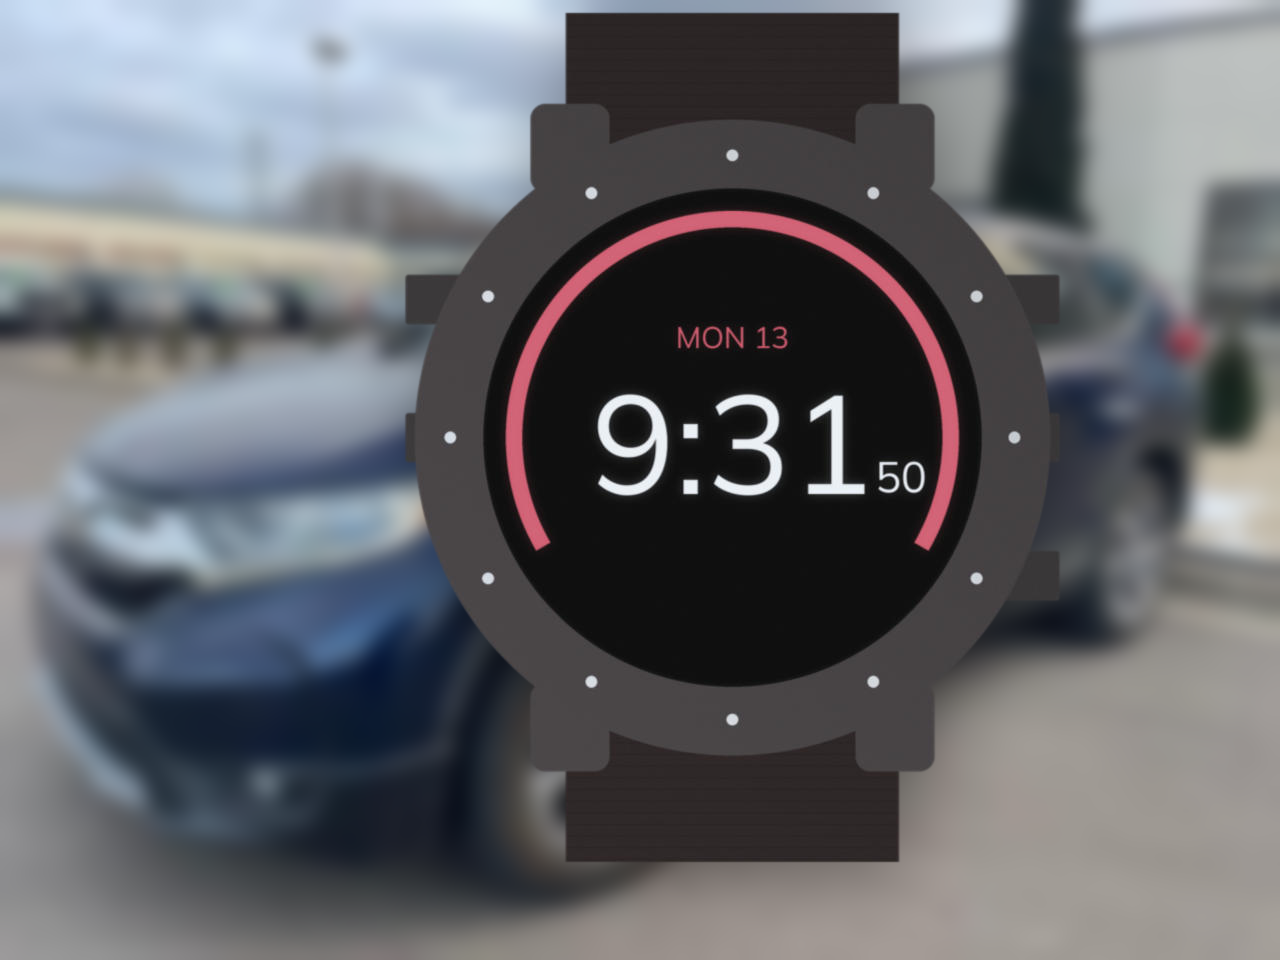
9:31:50
